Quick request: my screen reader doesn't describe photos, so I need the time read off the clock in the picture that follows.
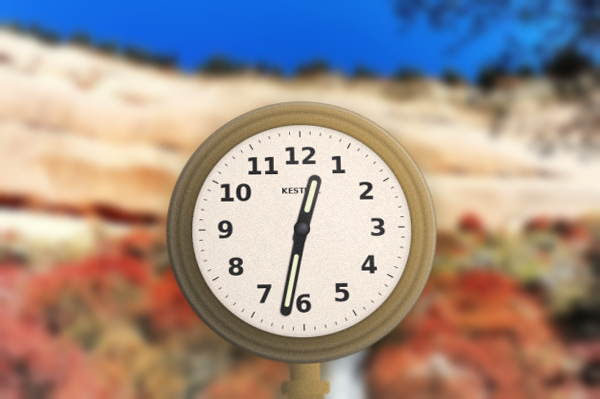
12:32
